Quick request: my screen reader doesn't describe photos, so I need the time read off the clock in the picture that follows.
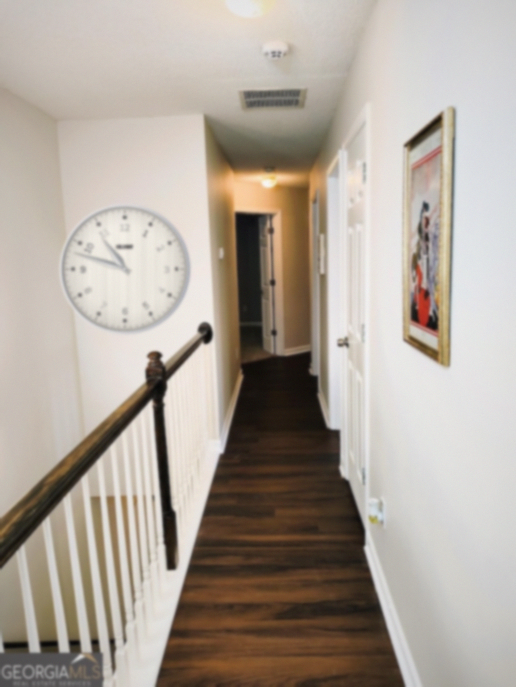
10:48
